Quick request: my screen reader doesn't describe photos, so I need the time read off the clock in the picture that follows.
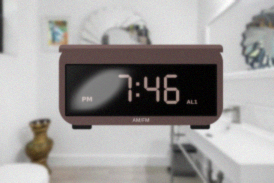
7:46
